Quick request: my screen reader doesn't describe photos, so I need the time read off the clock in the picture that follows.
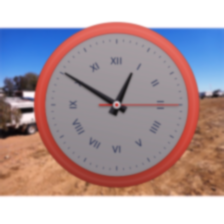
12:50:15
